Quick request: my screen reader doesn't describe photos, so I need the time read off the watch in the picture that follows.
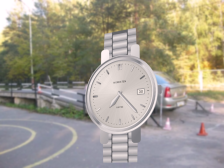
7:23
